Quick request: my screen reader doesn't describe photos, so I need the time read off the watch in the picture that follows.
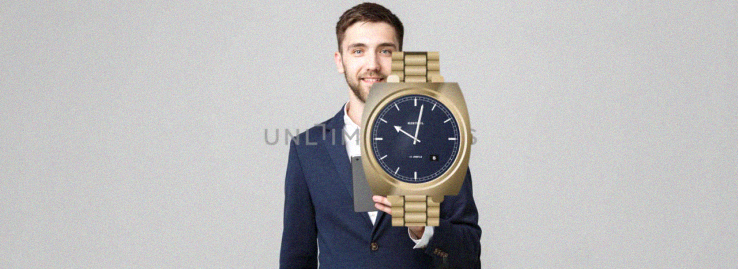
10:02
